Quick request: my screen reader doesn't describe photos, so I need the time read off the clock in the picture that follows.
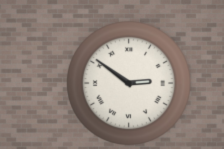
2:51
